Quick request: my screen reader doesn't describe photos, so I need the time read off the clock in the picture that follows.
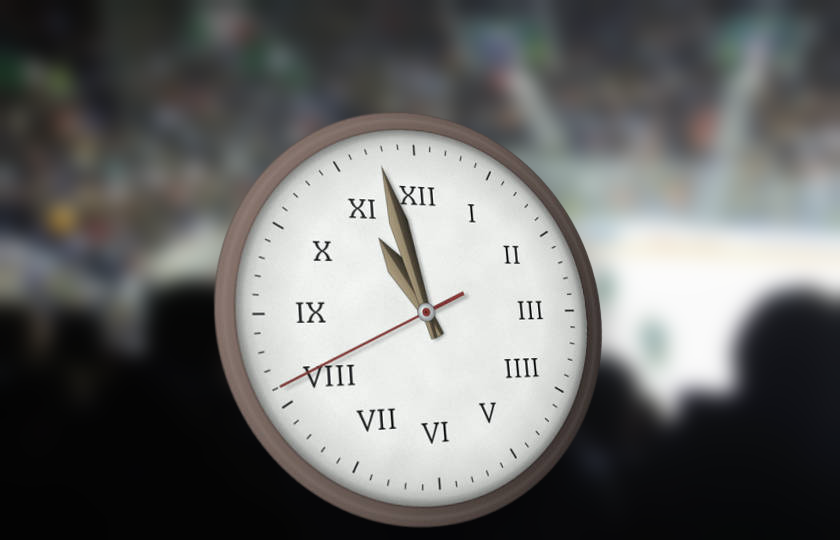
10:57:41
